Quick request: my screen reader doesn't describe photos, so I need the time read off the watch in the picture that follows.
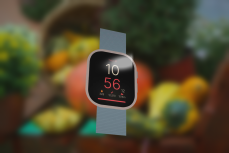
10:56
